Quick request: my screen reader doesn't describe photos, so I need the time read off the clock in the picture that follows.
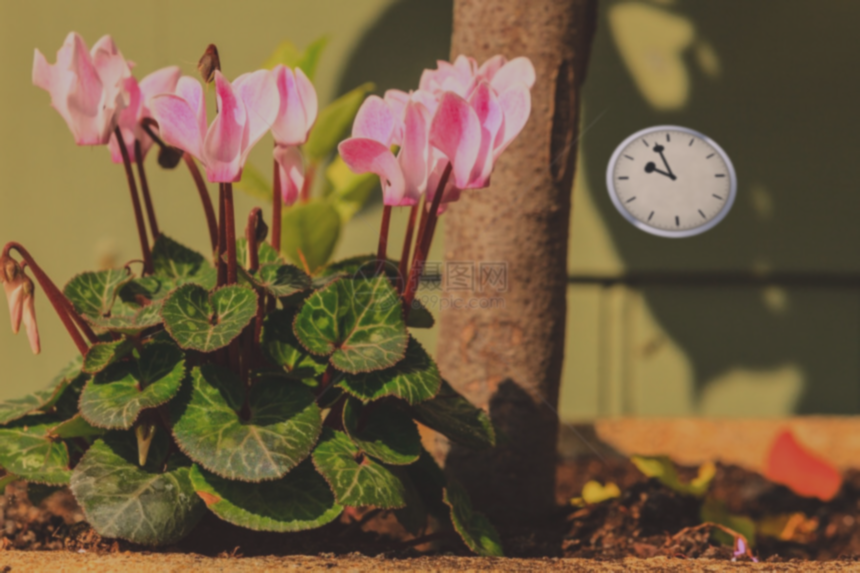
9:57
